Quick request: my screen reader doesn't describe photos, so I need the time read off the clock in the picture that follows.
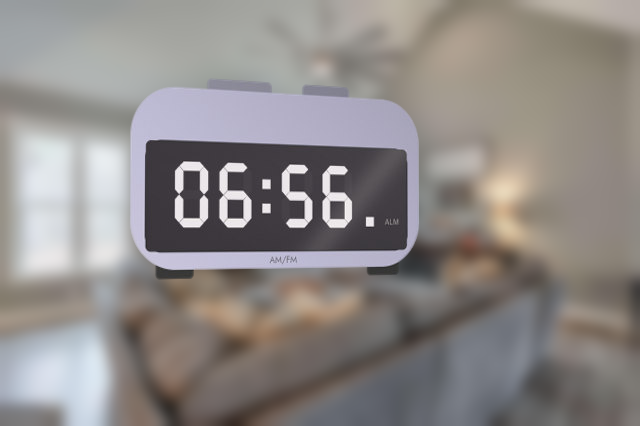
6:56
